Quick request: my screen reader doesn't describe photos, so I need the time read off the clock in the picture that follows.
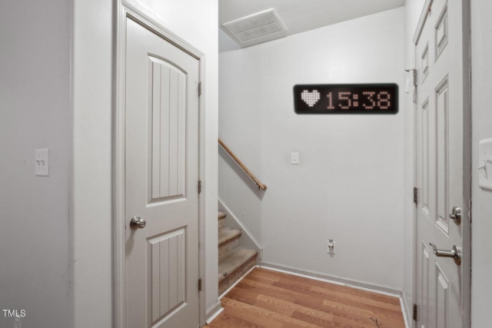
15:38
